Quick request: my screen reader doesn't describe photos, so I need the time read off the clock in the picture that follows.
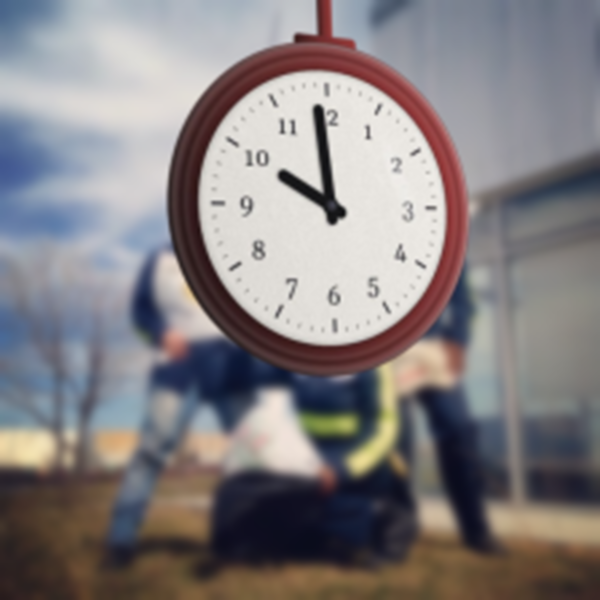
9:59
